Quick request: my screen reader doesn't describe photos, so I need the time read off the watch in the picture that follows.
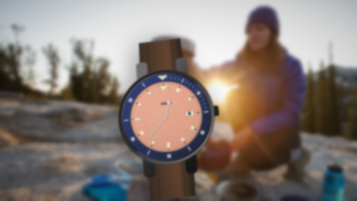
12:37
